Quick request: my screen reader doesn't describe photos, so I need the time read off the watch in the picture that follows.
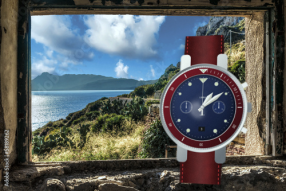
1:09
